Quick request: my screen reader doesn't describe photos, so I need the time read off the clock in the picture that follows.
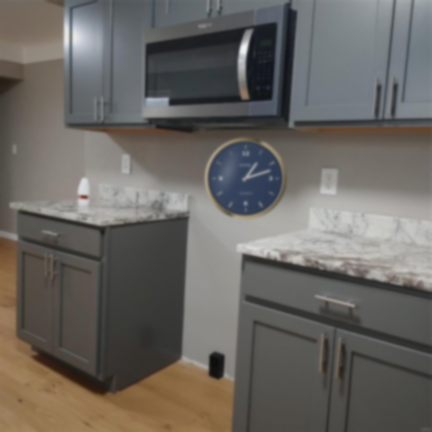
1:12
